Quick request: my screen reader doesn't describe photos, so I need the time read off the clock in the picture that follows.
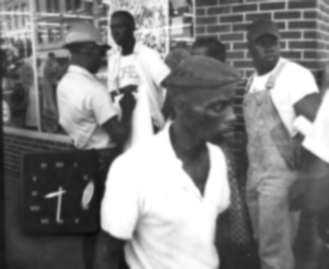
8:31
